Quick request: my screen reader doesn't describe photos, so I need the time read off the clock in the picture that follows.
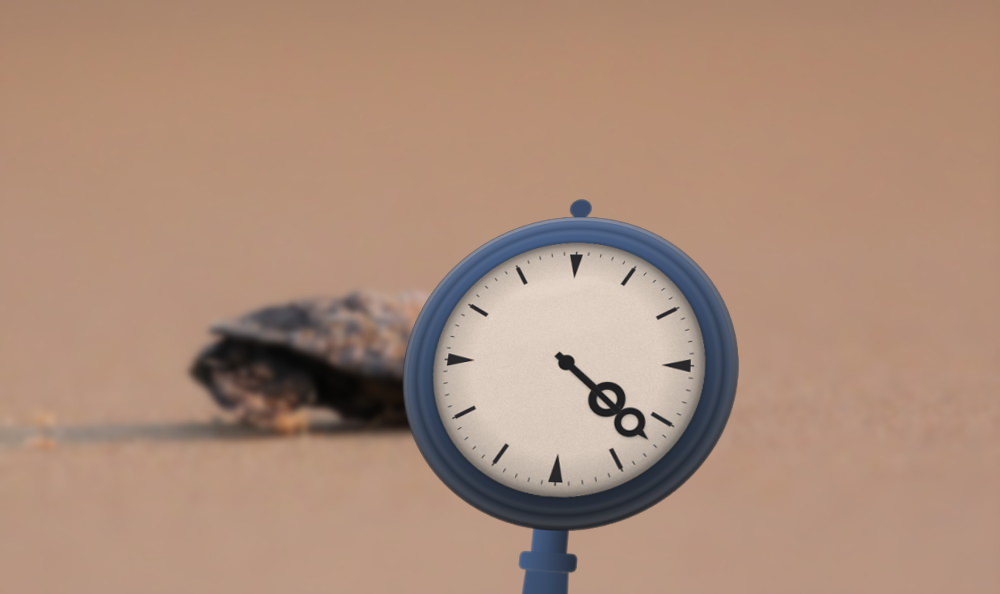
4:22
